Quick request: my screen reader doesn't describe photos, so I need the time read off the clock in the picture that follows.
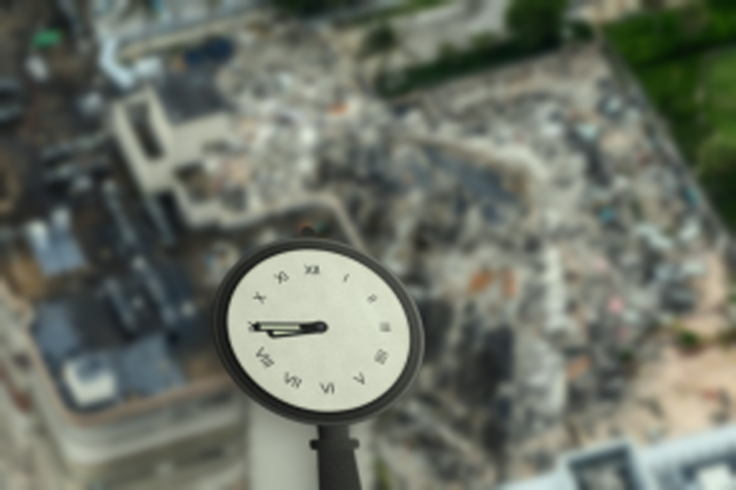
8:45
